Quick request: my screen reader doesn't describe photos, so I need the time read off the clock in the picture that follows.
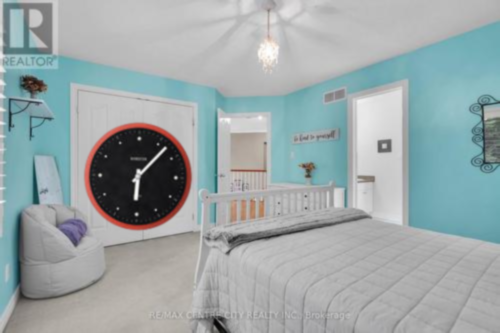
6:07
